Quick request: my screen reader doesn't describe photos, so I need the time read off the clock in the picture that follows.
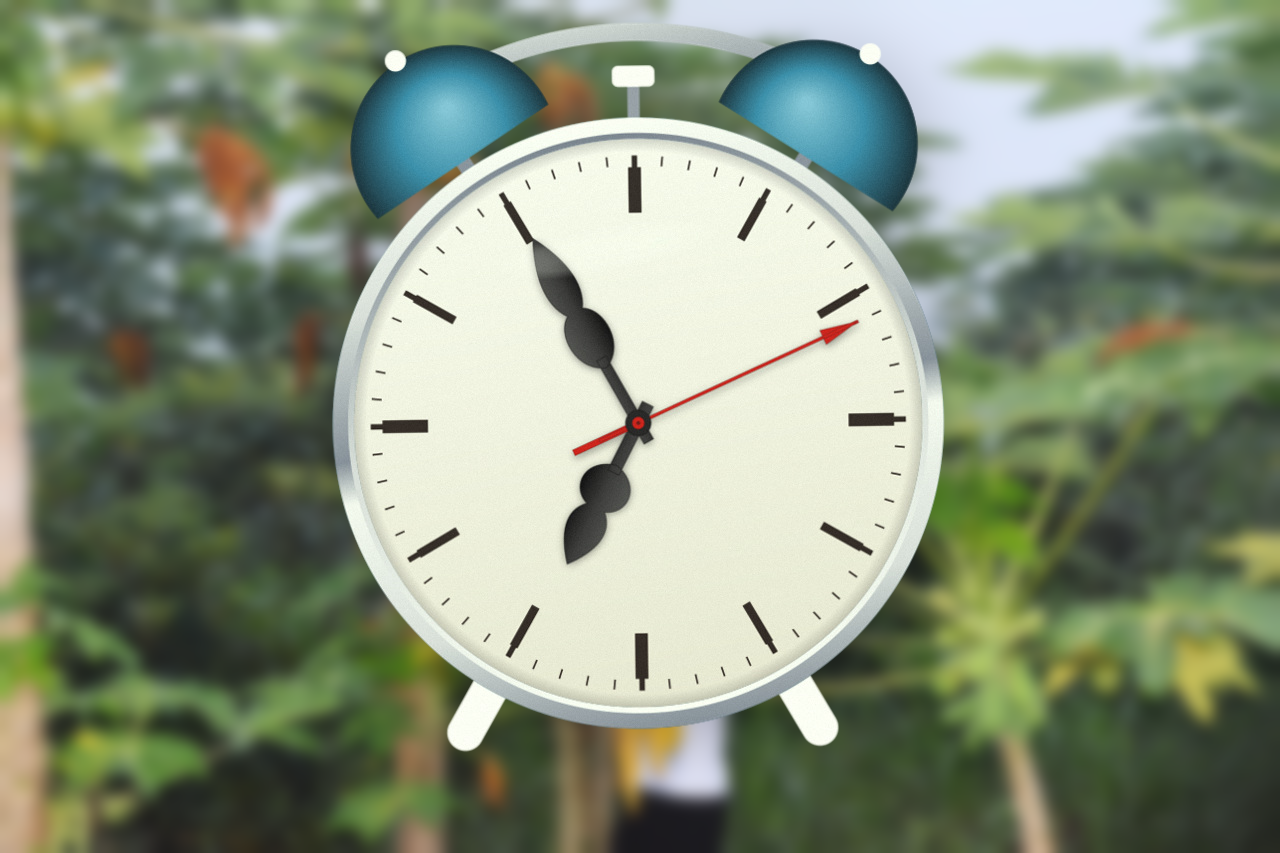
6:55:11
